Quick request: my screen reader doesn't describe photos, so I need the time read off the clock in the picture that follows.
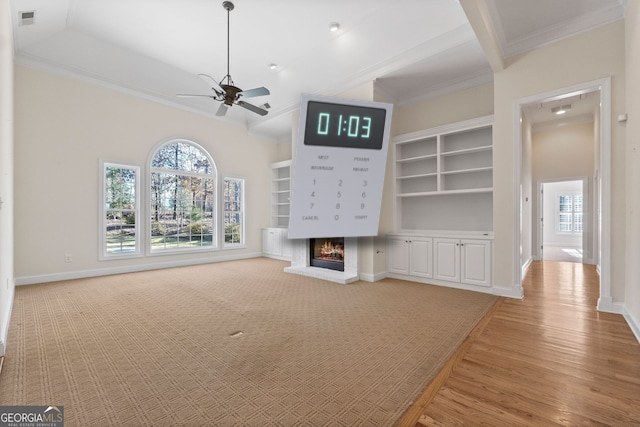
1:03
